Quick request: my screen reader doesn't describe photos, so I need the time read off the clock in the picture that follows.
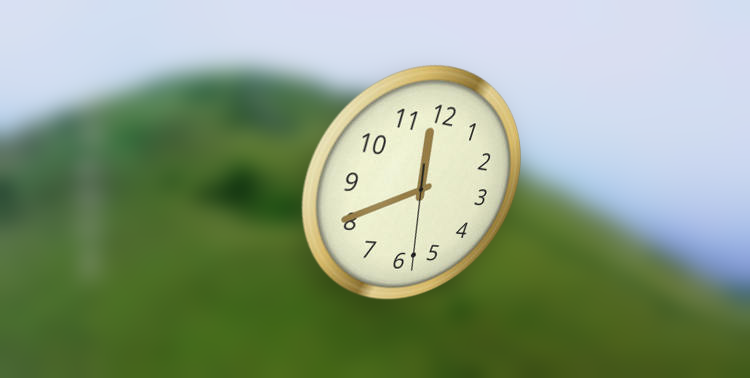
11:40:28
